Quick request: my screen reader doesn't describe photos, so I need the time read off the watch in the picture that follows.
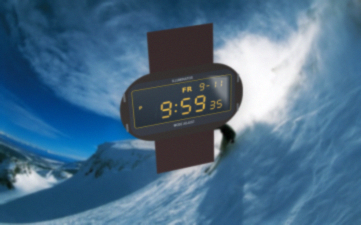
9:59
